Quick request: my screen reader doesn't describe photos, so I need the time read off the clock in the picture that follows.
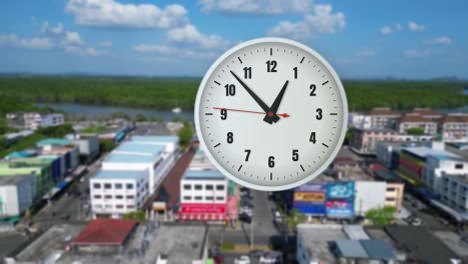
12:52:46
